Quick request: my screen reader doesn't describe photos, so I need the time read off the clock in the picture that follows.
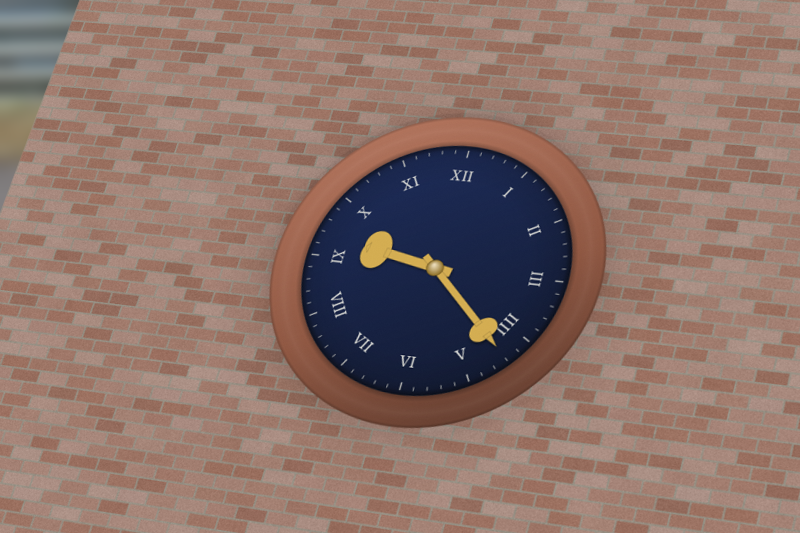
9:22
